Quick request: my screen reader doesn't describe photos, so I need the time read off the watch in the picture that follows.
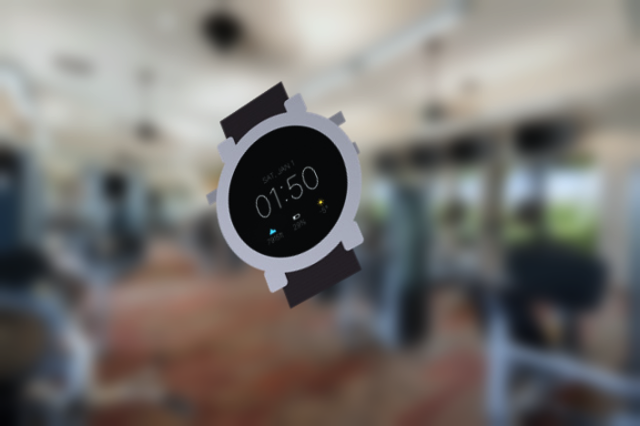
1:50
